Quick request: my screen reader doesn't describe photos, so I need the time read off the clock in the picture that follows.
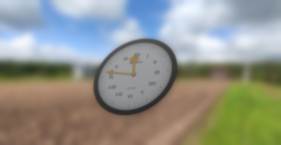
11:47
